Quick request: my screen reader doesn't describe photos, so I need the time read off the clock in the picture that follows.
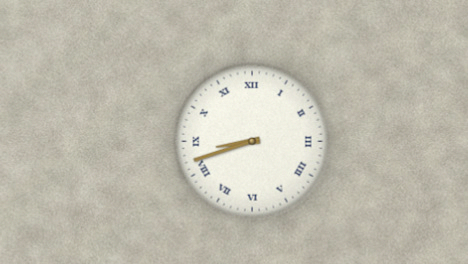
8:42
